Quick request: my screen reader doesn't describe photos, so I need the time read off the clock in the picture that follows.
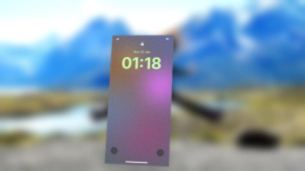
1:18
